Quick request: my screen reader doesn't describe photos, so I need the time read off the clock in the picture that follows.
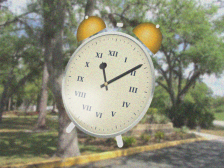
11:09
